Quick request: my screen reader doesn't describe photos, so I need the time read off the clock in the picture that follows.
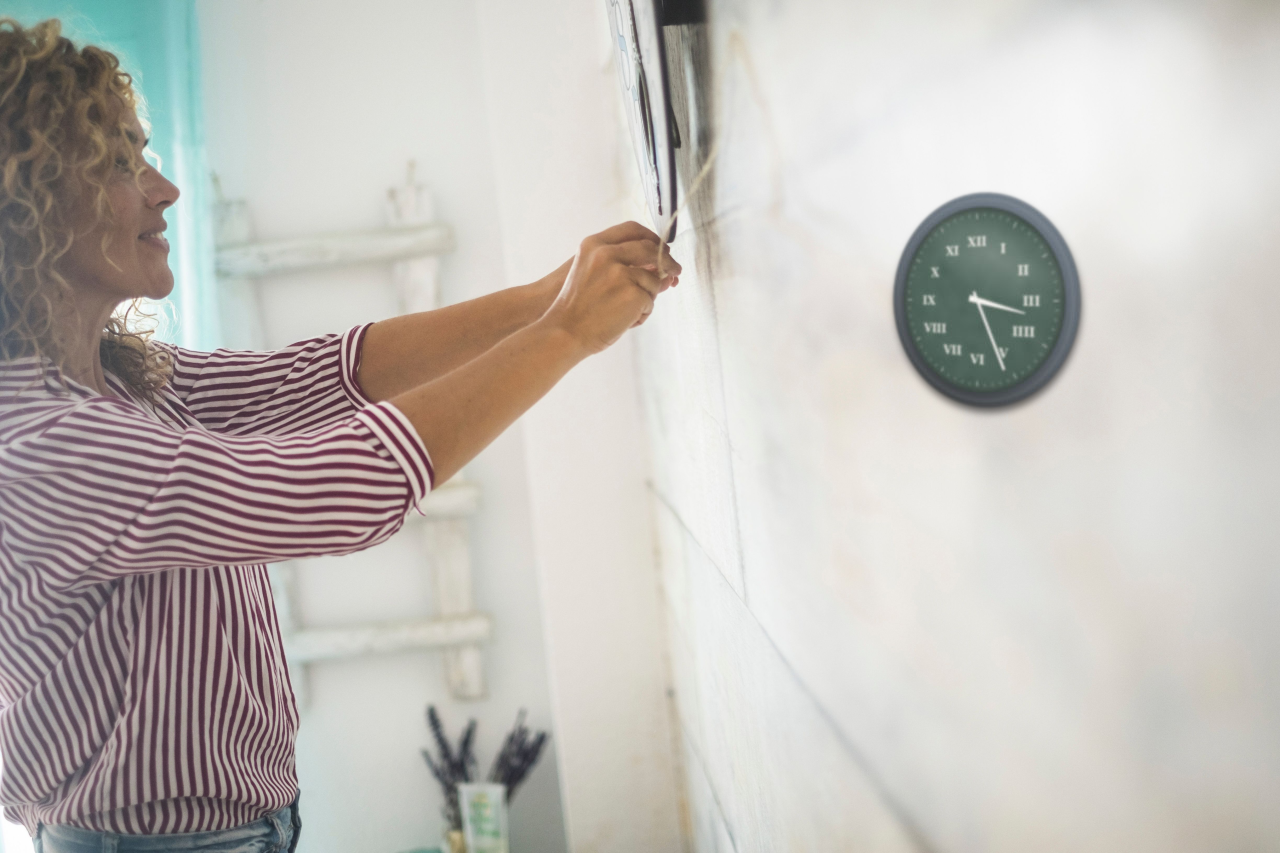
3:26
